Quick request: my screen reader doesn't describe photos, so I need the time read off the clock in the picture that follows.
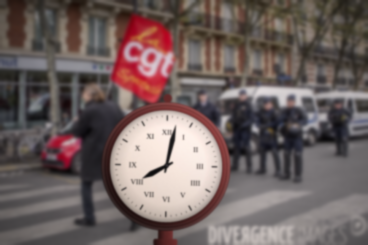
8:02
